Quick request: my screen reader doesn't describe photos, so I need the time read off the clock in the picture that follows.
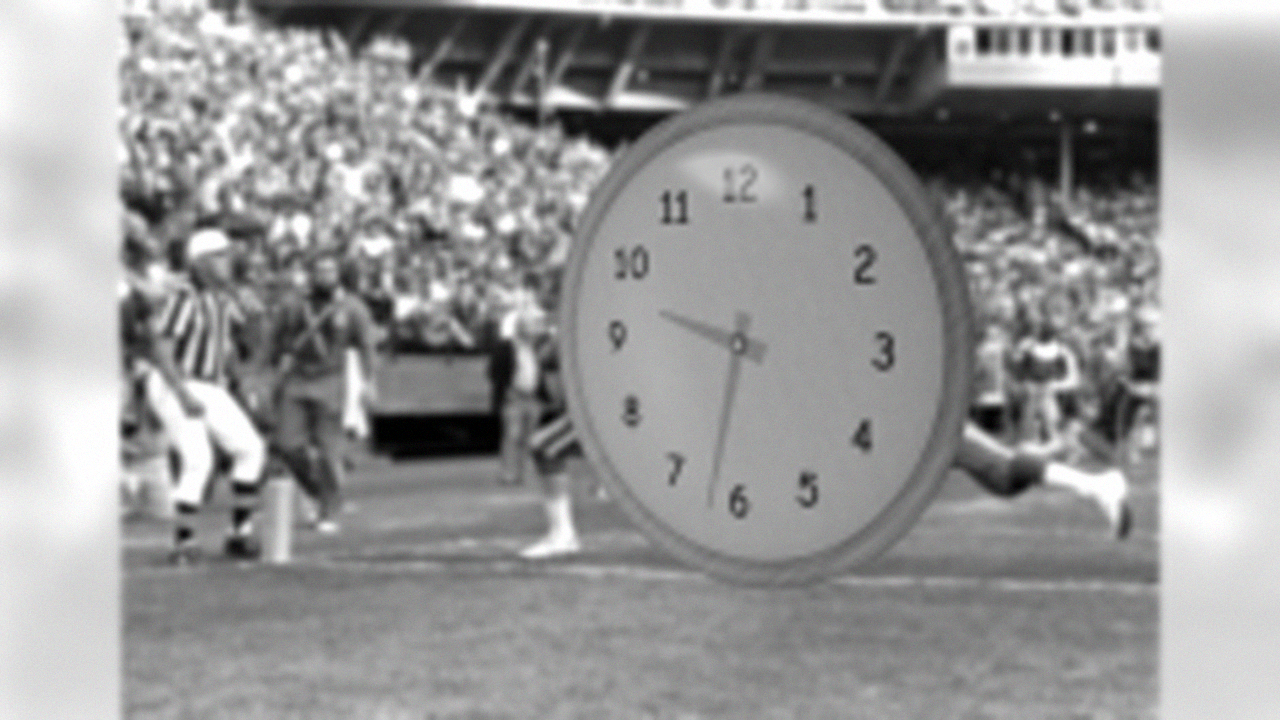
9:32
